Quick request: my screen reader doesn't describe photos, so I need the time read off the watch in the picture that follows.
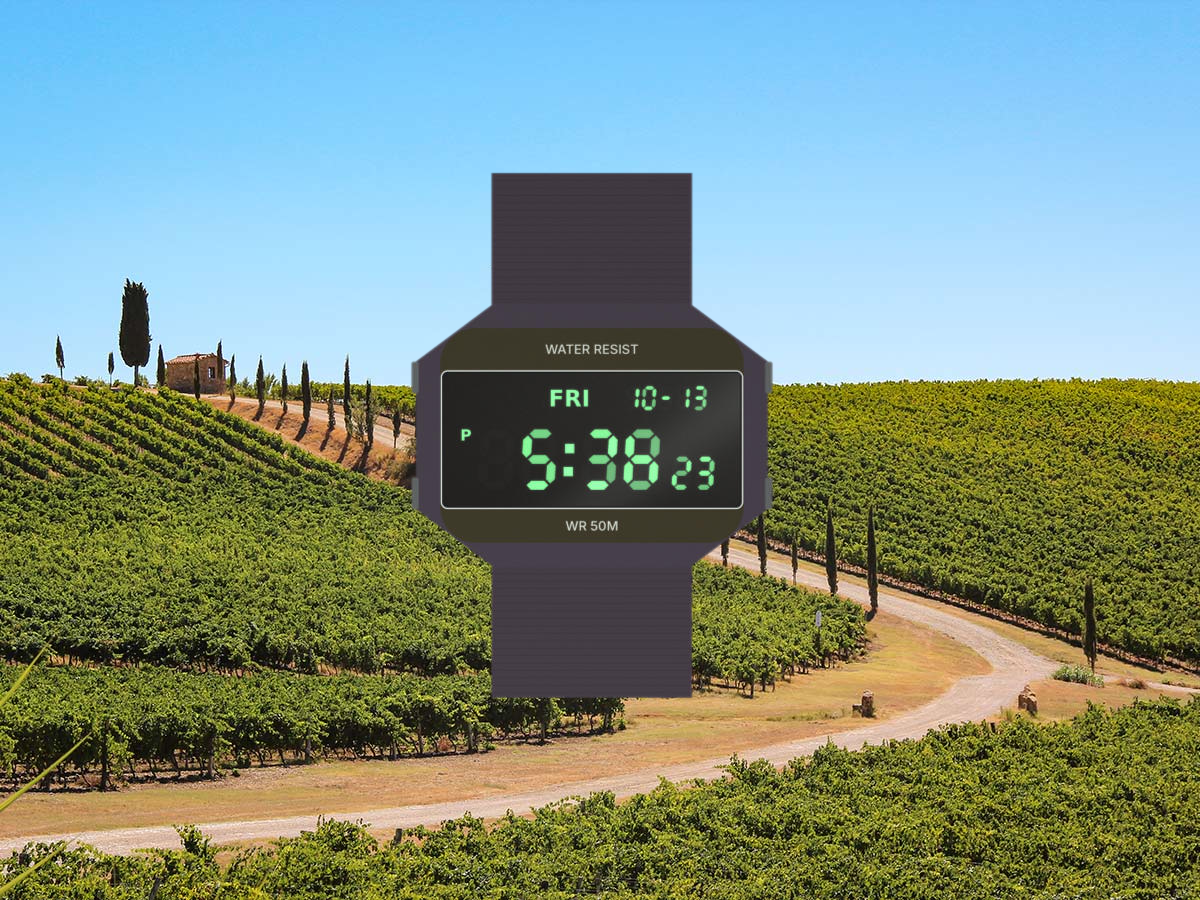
5:38:23
